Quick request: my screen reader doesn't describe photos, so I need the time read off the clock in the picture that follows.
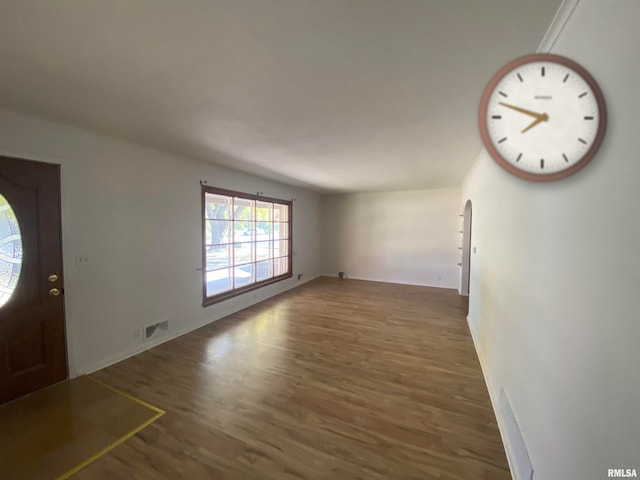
7:48
